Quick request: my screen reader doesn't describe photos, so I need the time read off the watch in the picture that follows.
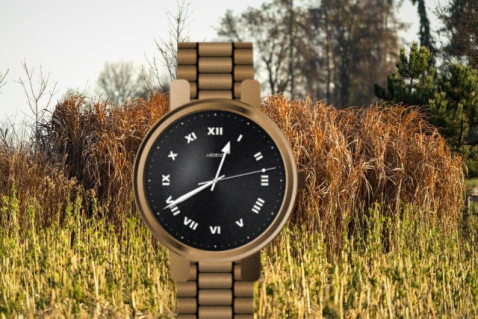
12:40:13
